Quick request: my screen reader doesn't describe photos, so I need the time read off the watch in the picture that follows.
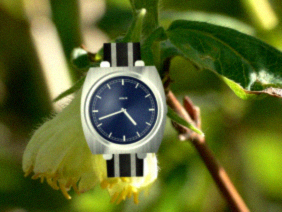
4:42
